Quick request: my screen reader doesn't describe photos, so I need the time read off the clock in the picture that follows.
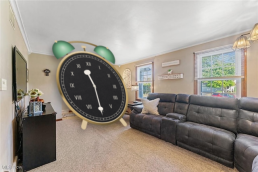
11:30
